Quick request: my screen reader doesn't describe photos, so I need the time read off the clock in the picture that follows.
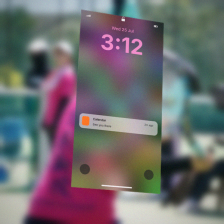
3:12
